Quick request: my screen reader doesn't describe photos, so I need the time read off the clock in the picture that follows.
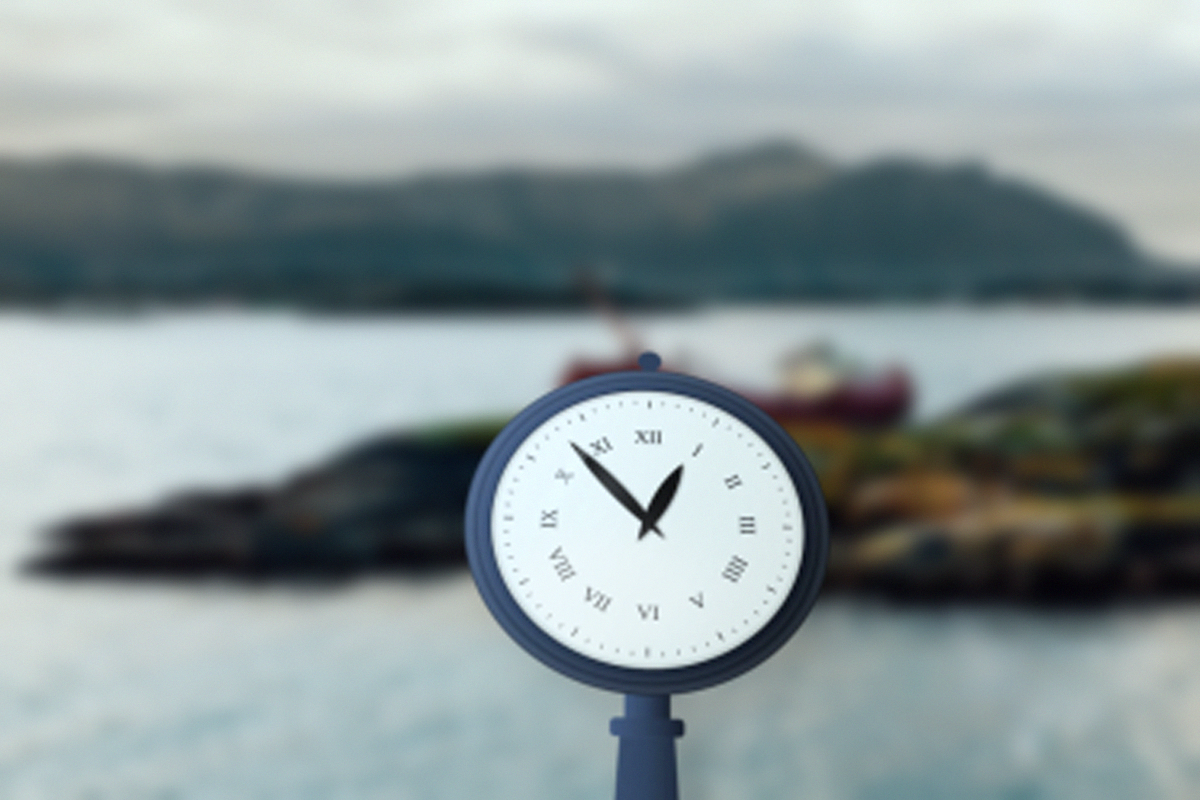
12:53
